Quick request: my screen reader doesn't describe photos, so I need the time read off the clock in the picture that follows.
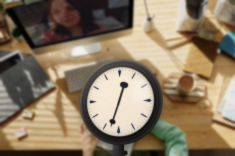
12:33
